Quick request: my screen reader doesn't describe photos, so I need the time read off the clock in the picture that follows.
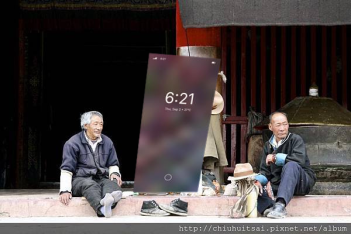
6:21
